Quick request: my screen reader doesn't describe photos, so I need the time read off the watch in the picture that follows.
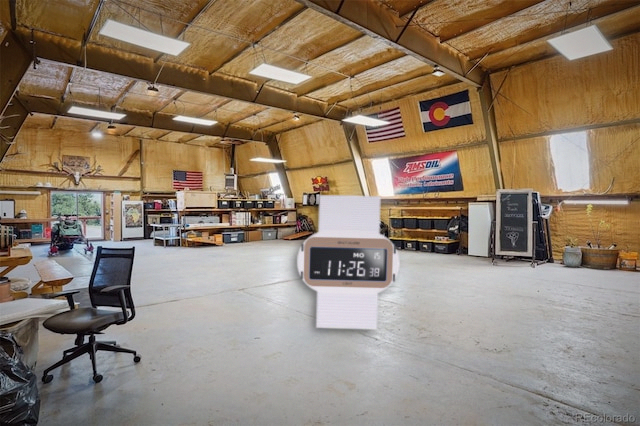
11:26
